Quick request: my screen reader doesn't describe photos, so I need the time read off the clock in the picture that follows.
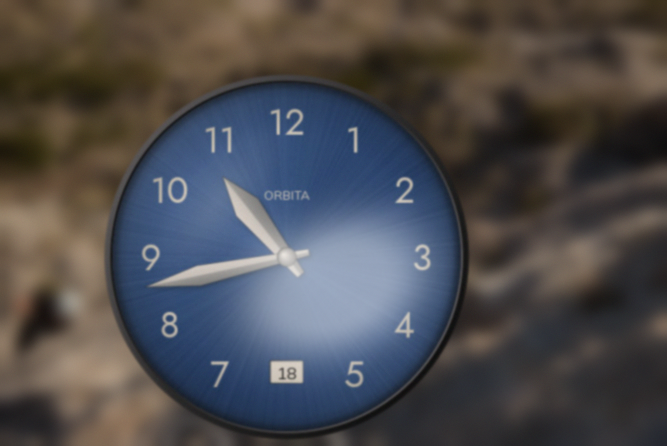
10:43
